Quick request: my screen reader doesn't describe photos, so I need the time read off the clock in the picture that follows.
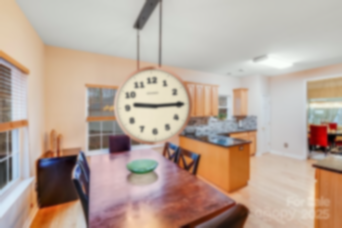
9:15
